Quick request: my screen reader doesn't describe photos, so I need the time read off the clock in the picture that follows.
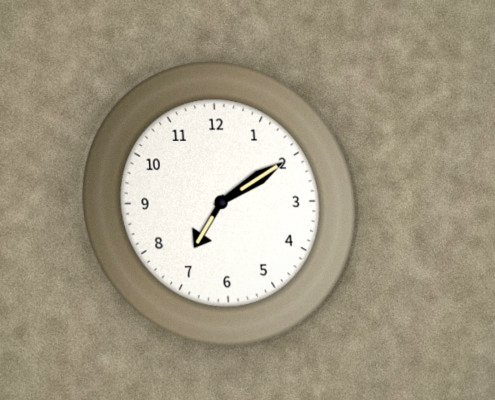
7:10
